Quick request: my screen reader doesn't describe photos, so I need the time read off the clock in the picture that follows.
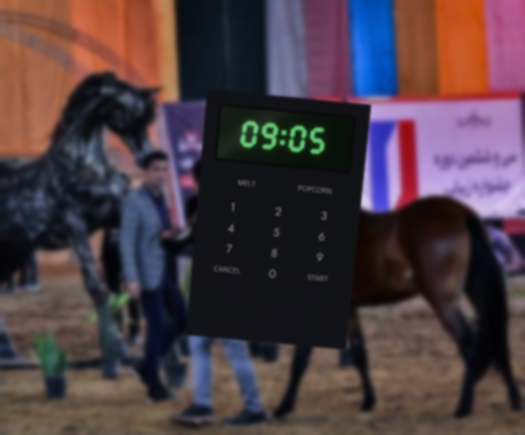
9:05
